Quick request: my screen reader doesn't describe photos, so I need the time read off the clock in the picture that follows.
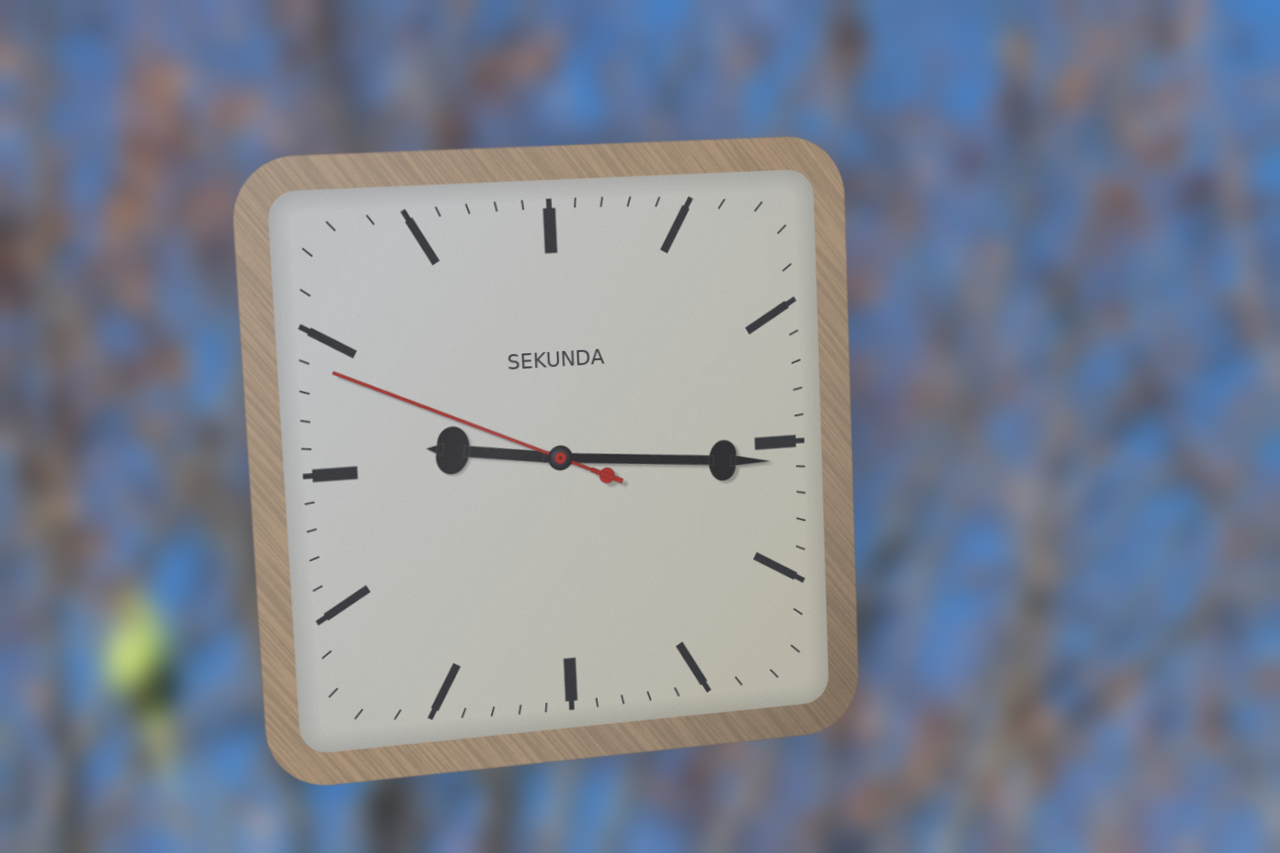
9:15:49
